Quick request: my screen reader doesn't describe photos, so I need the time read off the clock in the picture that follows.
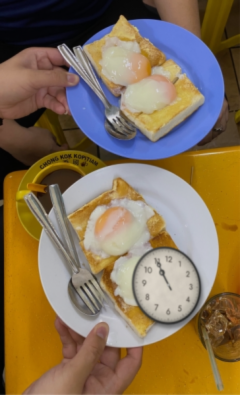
10:55
